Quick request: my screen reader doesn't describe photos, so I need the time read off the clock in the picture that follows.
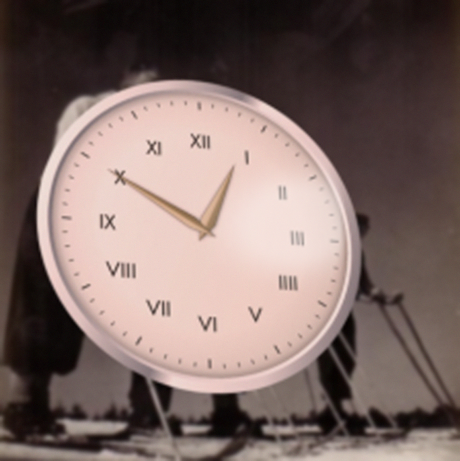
12:50
